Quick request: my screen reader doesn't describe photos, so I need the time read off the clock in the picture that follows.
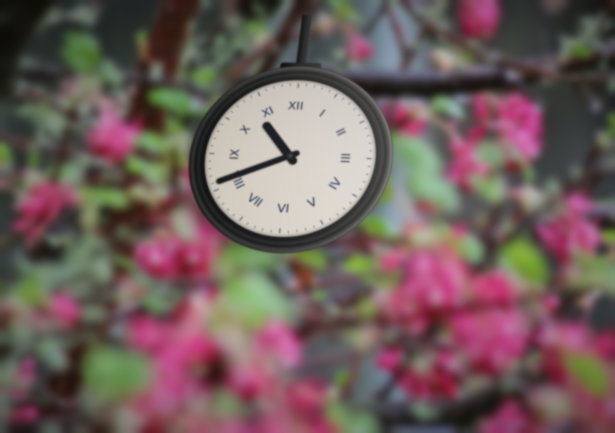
10:41
